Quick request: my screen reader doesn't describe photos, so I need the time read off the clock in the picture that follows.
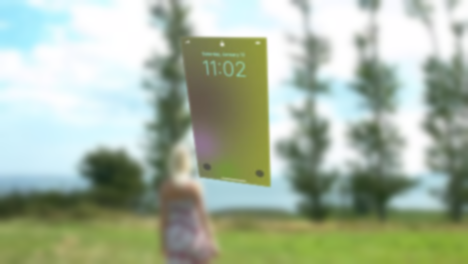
11:02
